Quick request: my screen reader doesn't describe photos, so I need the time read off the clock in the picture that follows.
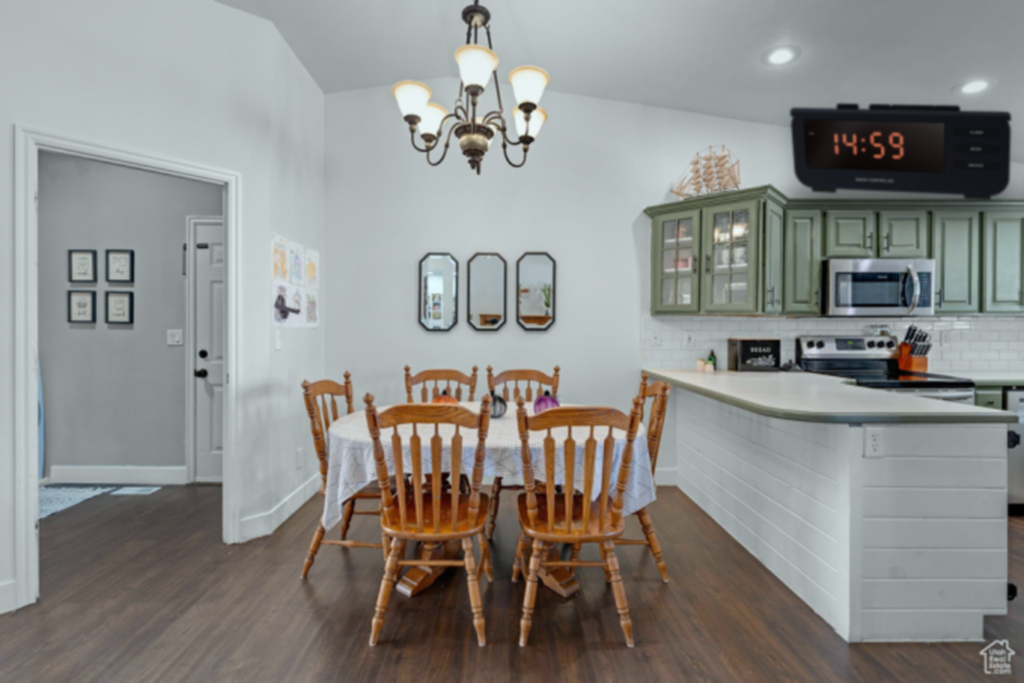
14:59
